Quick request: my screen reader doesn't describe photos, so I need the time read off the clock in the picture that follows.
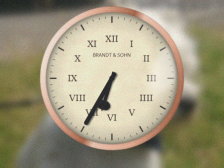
6:35
